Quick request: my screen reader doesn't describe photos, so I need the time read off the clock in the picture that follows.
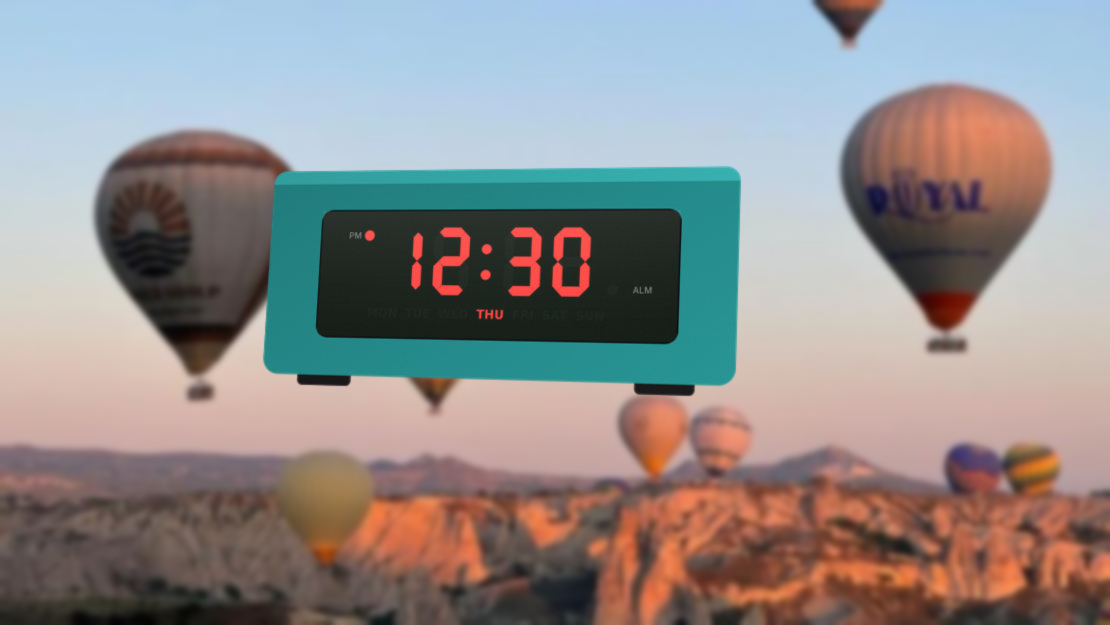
12:30
